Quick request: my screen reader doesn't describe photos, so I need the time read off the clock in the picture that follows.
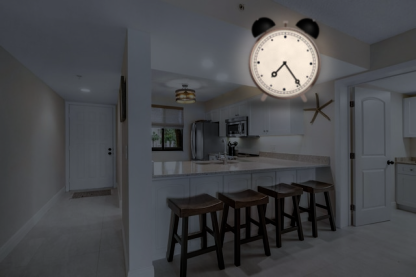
7:24
